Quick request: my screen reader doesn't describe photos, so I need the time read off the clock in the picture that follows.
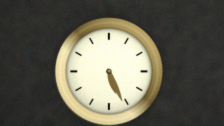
5:26
